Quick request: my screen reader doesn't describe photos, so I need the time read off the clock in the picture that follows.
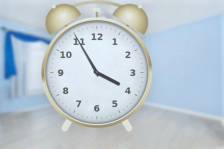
3:55
